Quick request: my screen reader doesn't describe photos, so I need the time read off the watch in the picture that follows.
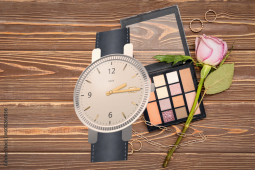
2:15
